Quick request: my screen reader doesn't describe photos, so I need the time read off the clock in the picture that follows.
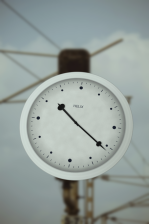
10:21
